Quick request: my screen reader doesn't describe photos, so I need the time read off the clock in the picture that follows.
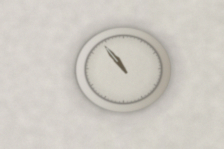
10:54
